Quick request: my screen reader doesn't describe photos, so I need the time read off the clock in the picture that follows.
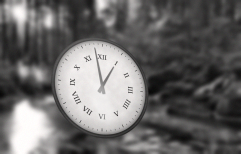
12:58
